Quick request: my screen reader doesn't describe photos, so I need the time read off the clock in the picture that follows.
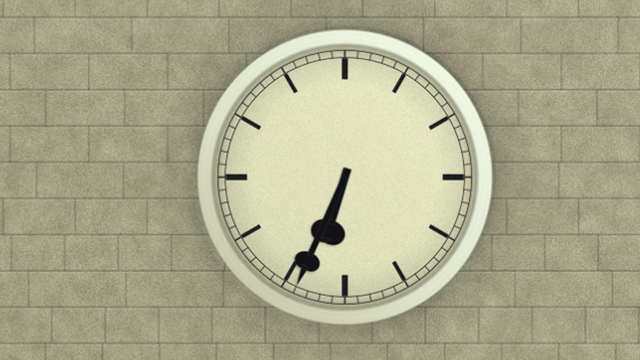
6:34
